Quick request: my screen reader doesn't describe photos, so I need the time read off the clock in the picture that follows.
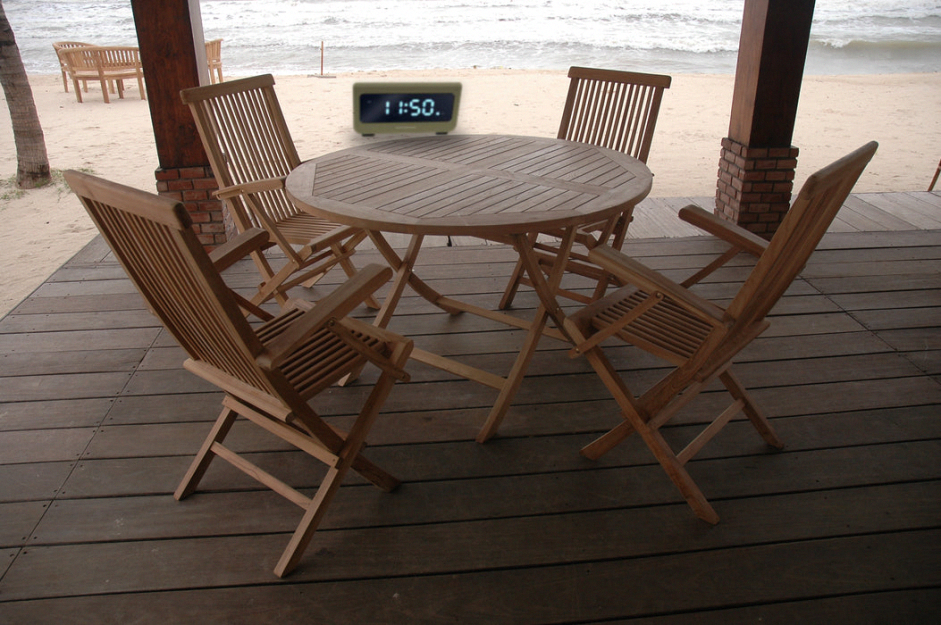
11:50
